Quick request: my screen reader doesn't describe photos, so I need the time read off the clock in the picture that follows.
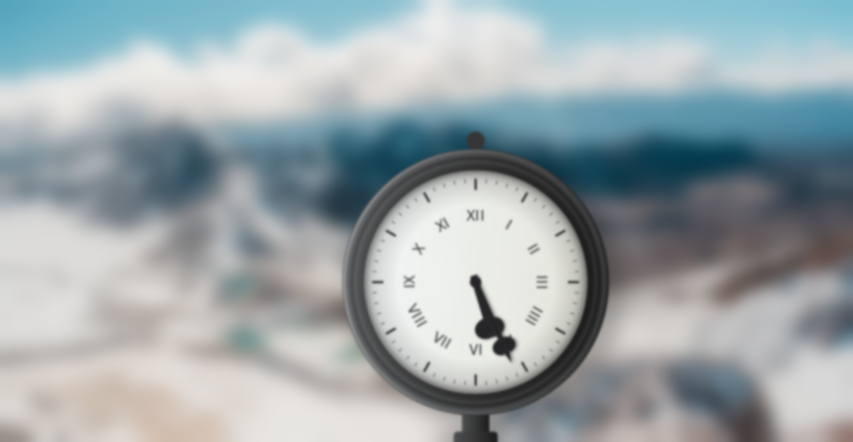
5:26
